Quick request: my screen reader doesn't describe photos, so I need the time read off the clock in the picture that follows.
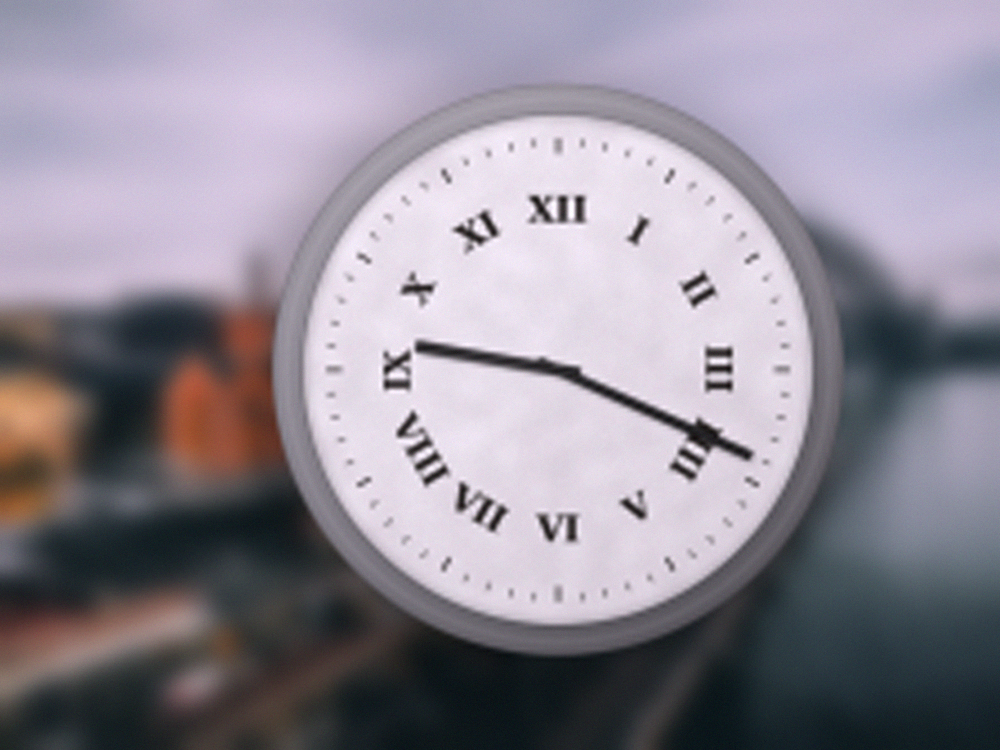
9:19
